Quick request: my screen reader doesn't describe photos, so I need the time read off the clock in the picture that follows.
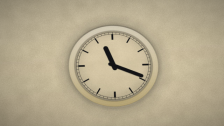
11:19
